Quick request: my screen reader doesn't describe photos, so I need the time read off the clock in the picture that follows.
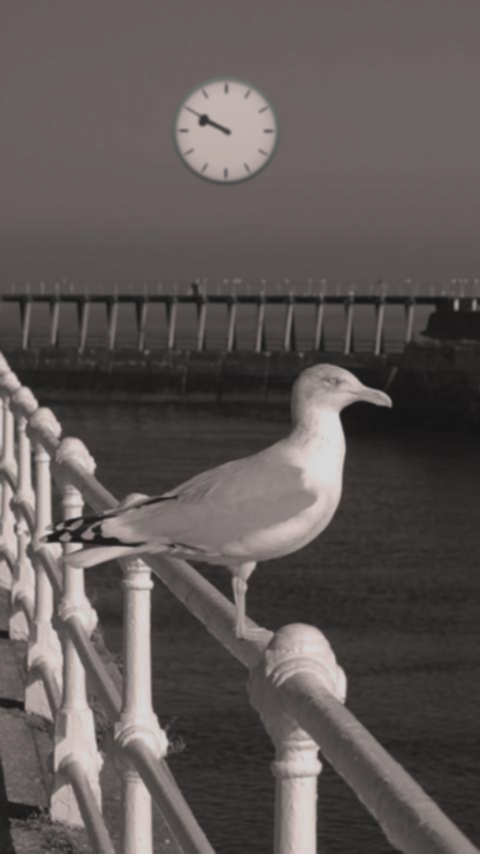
9:50
